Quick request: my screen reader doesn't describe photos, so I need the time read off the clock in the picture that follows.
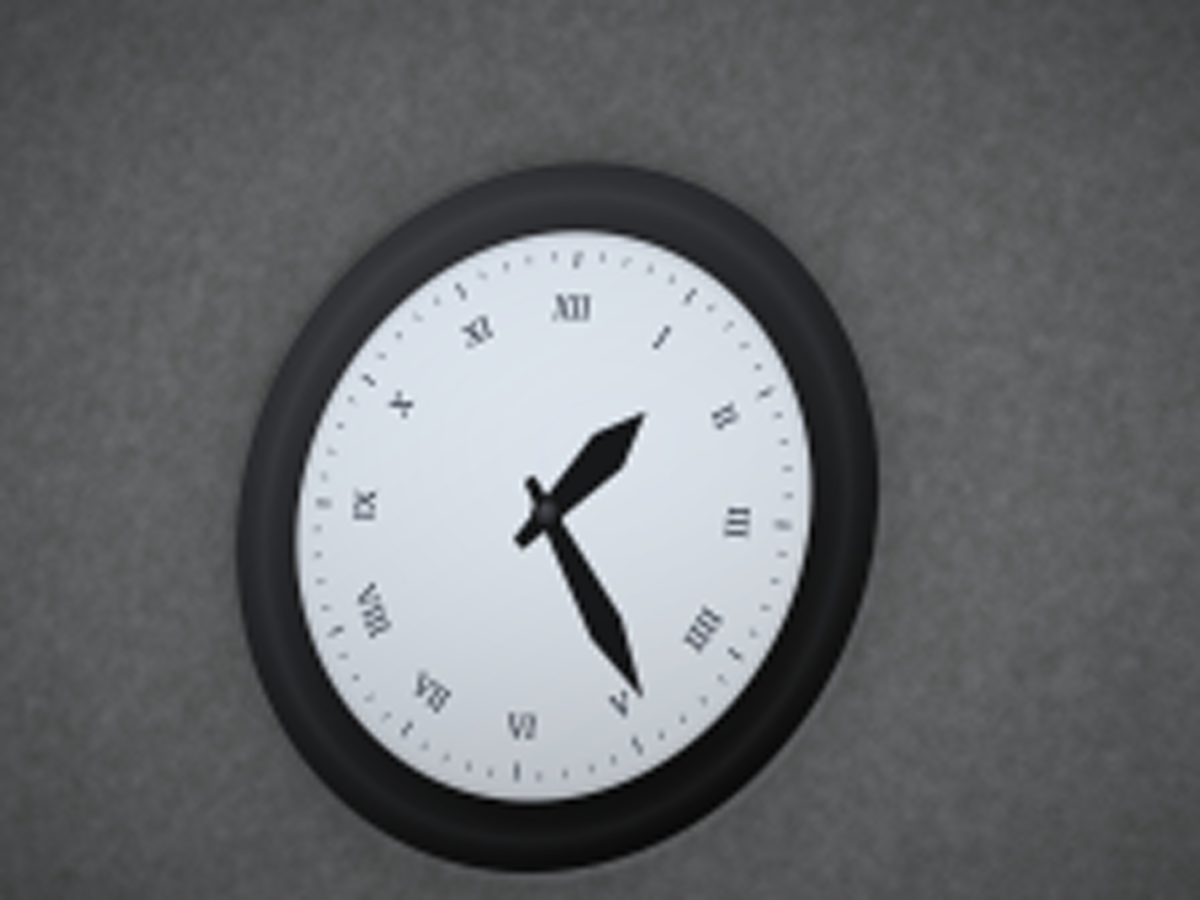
1:24
